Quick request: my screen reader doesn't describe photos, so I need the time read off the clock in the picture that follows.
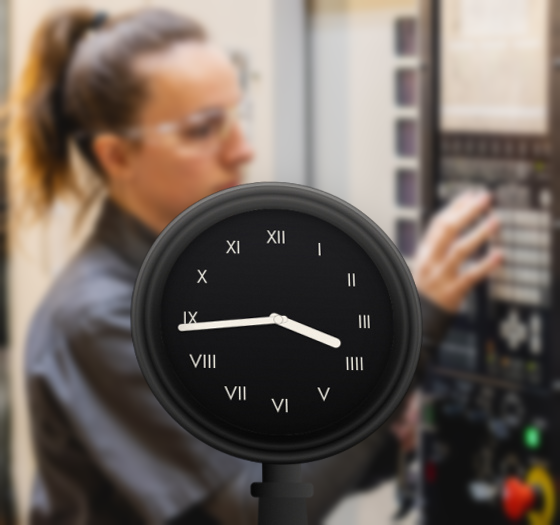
3:44
